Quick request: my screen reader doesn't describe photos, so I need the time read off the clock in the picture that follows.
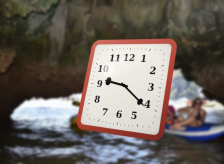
9:21
